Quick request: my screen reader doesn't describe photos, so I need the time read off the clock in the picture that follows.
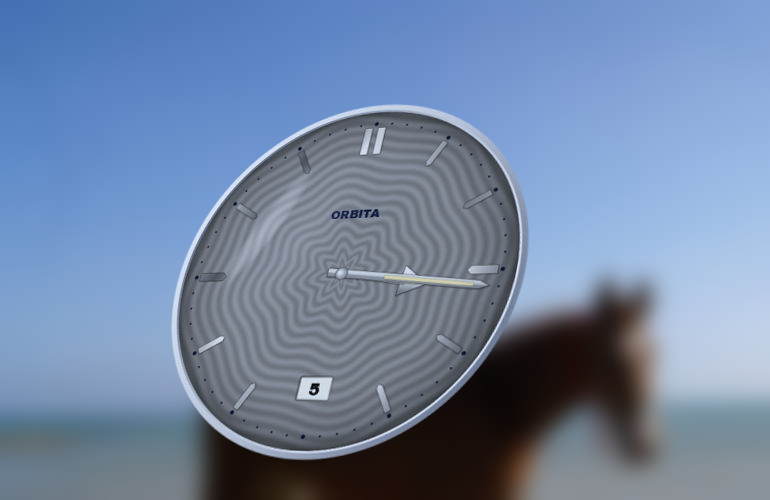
3:16
